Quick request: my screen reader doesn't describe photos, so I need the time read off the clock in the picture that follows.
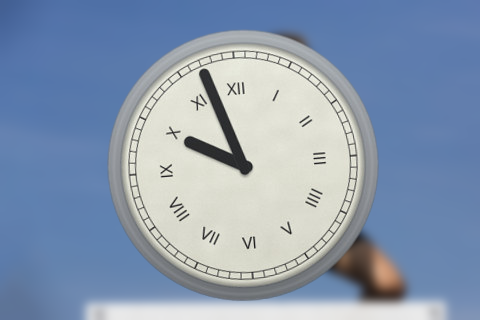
9:57
